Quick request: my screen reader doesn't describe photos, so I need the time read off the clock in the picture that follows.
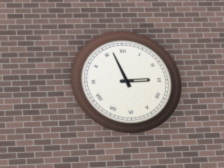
2:57
